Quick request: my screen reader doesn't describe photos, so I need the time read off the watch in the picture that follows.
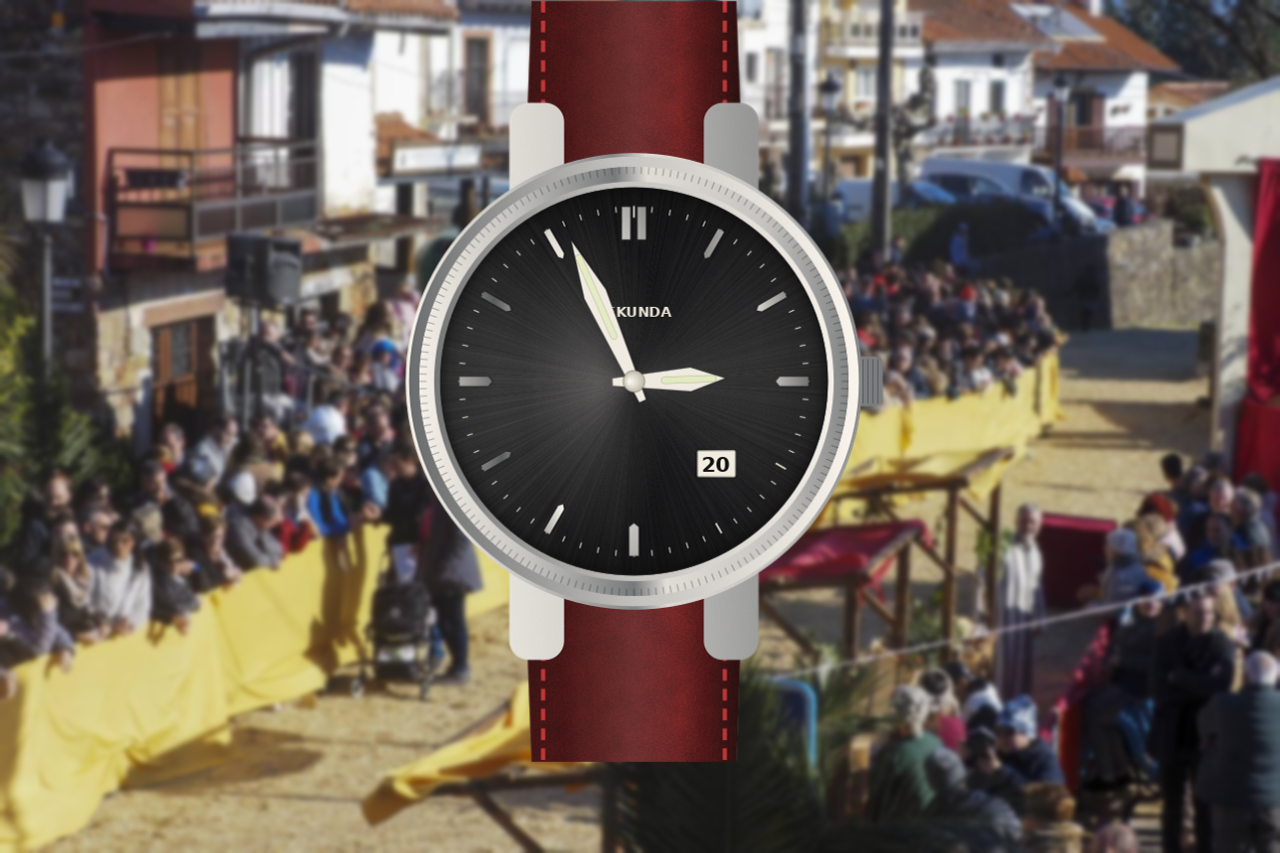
2:56
